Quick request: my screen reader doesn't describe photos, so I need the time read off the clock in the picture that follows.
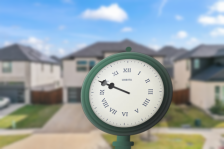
9:49
